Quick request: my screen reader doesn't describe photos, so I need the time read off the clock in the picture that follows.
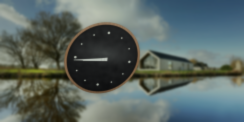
8:44
